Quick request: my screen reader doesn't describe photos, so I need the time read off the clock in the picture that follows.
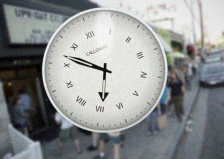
6:52
